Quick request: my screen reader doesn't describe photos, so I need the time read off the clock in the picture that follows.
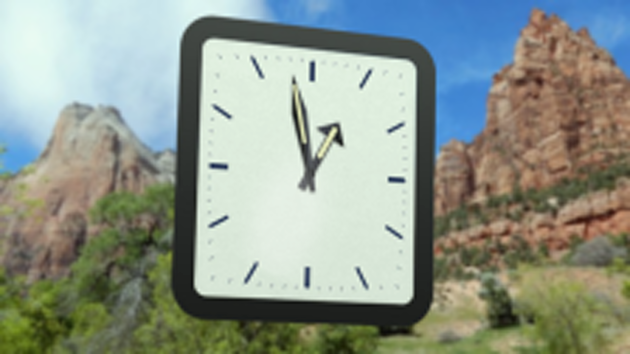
12:58
